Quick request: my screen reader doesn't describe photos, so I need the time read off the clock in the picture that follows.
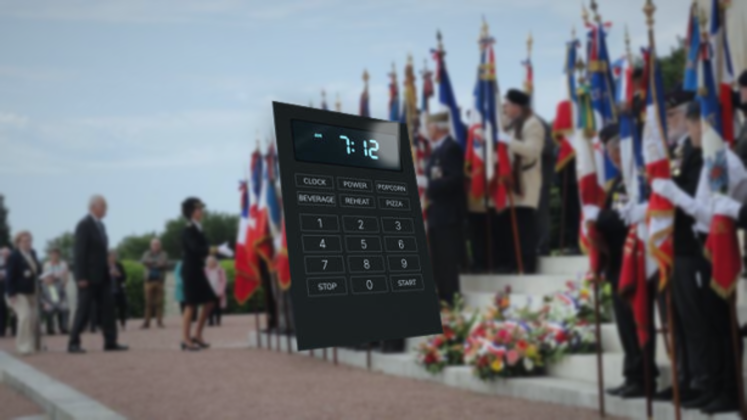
7:12
